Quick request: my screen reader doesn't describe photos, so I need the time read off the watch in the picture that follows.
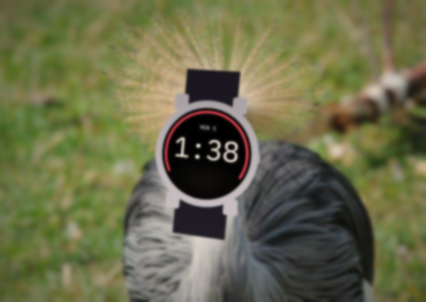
1:38
